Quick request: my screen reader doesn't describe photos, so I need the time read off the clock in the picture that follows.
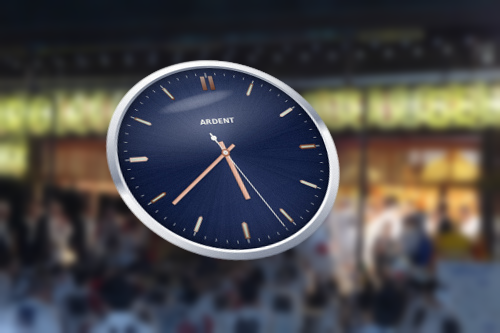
5:38:26
